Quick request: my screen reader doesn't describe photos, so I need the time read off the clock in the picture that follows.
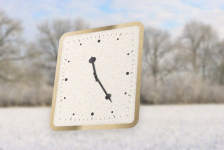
11:24
